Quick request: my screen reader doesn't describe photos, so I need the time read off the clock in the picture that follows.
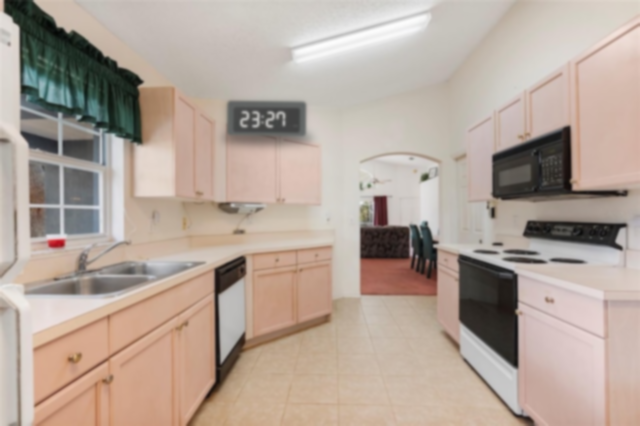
23:27
